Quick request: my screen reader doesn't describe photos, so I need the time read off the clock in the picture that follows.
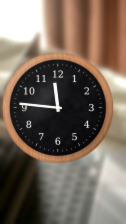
11:46
